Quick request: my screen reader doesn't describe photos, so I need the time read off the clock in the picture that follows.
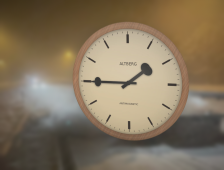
1:45
